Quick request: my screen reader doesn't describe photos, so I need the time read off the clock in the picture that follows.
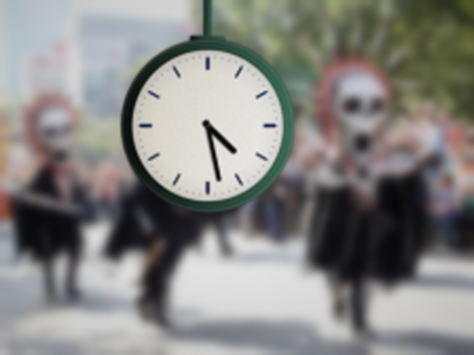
4:28
